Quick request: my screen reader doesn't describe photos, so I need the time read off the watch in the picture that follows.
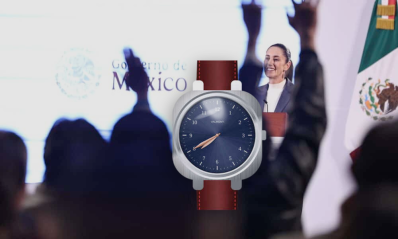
7:40
